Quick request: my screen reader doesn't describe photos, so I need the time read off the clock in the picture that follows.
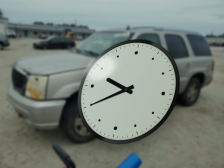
9:40
